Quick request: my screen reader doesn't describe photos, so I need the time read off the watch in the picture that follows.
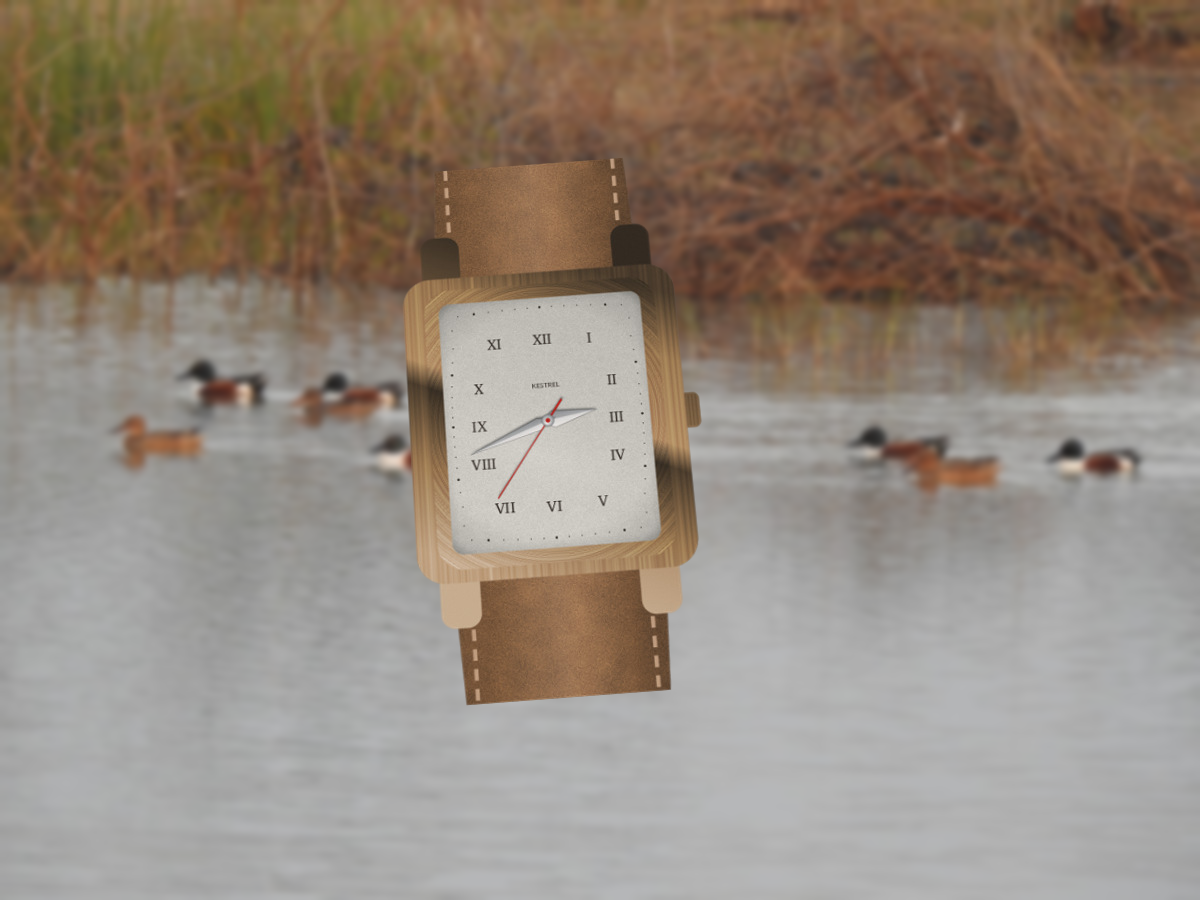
2:41:36
